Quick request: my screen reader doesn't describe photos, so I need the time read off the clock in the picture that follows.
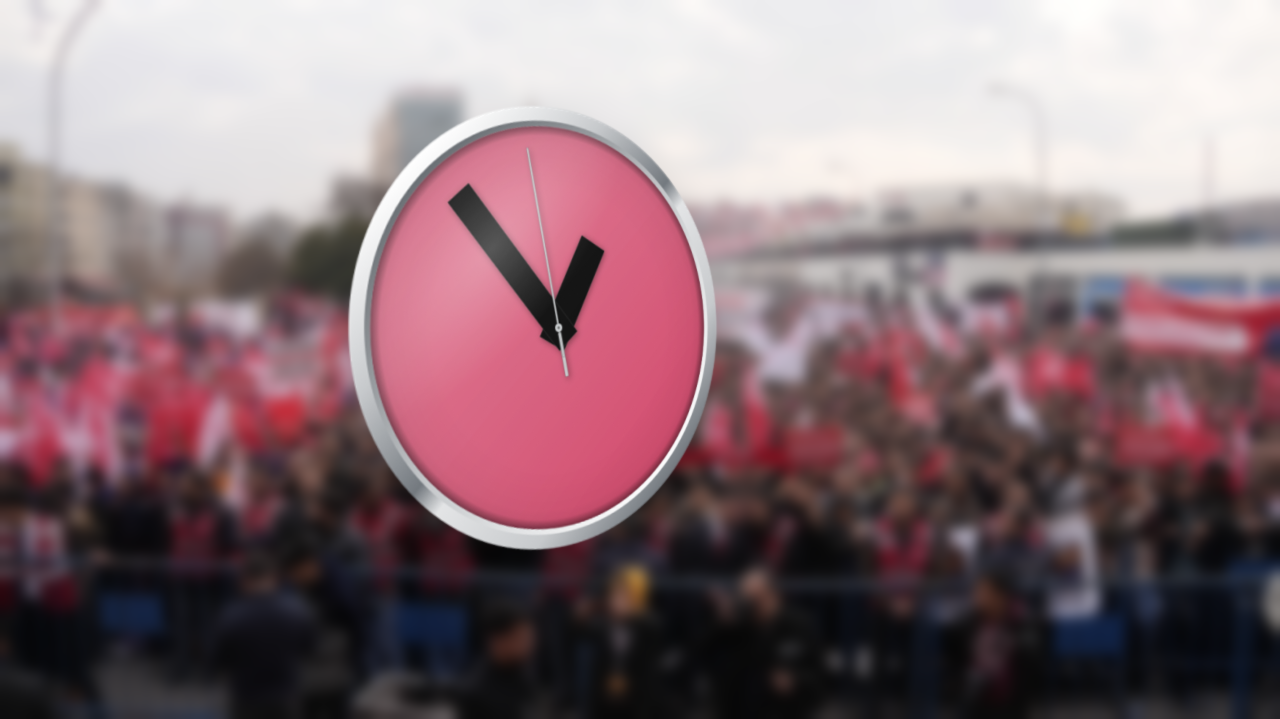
12:52:58
